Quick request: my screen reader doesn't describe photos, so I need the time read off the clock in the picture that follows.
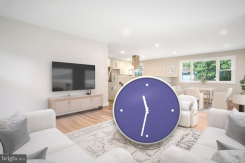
11:32
